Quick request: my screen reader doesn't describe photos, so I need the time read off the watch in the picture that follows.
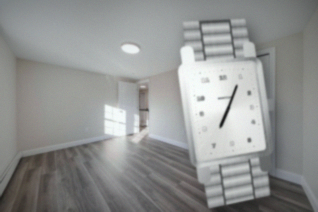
7:05
